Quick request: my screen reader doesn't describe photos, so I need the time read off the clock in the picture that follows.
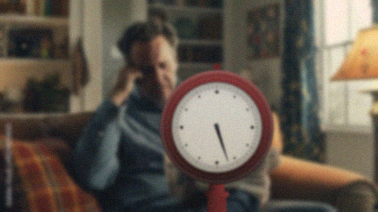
5:27
